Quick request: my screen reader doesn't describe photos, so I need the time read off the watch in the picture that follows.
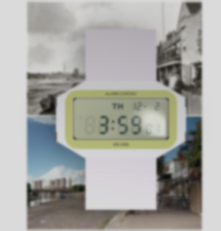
3:59
